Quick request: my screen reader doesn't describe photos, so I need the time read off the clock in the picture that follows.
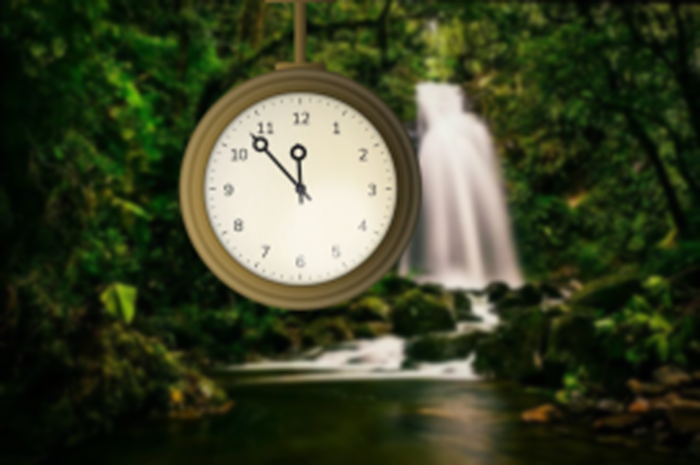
11:53
